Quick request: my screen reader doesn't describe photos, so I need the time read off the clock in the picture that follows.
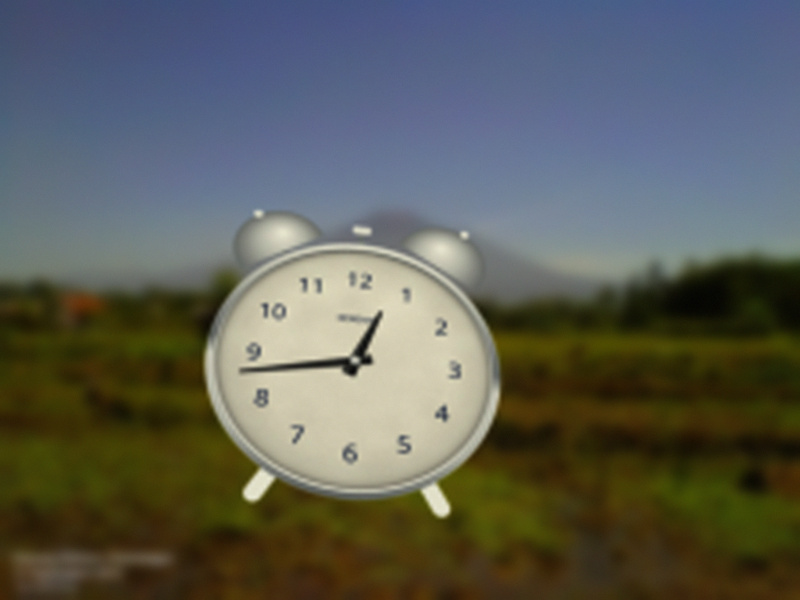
12:43
